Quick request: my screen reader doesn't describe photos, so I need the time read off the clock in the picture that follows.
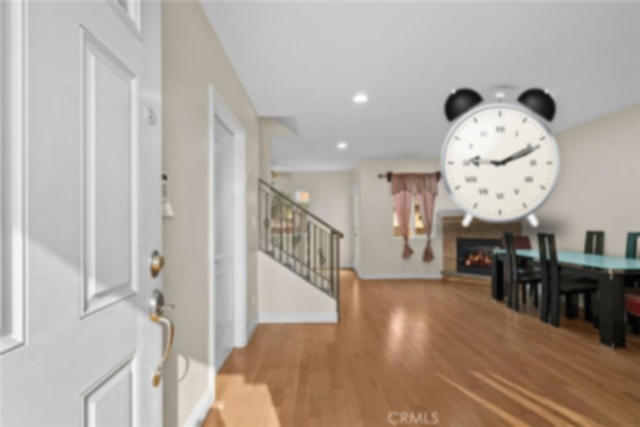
9:11
